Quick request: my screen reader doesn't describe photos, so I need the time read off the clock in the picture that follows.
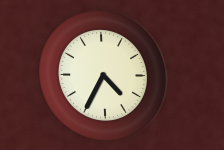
4:35
